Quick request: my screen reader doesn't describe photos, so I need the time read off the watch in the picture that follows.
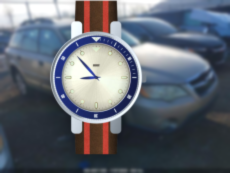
8:53
